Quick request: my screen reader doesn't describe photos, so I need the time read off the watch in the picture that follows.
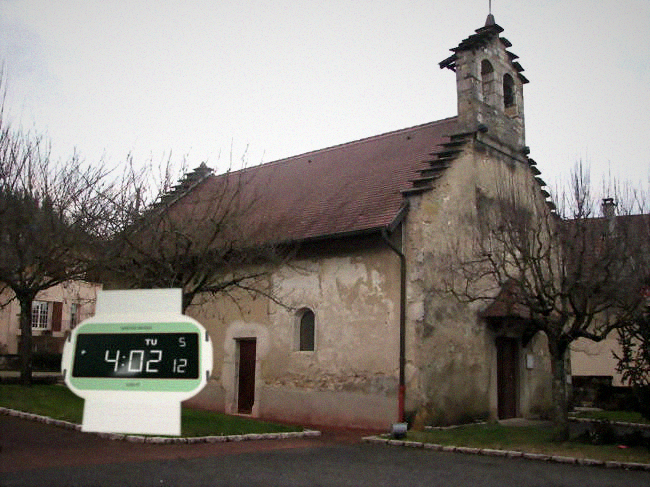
4:02:12
